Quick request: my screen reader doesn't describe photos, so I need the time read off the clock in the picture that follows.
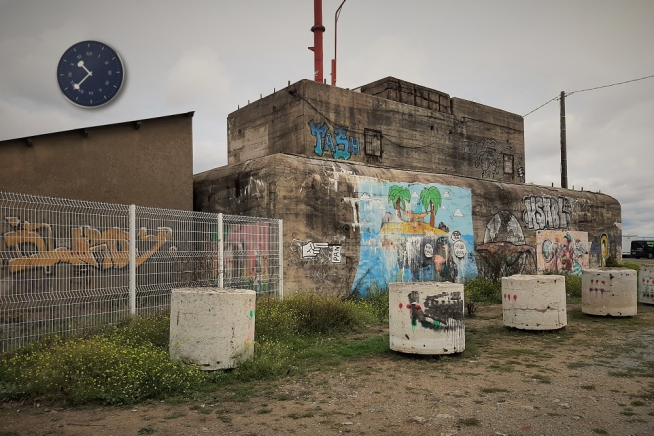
10:38
